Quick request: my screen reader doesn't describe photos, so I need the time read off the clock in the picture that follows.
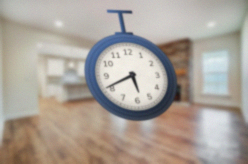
5:41
